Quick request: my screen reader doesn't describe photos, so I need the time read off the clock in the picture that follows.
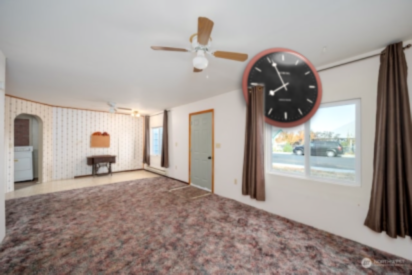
7:56
